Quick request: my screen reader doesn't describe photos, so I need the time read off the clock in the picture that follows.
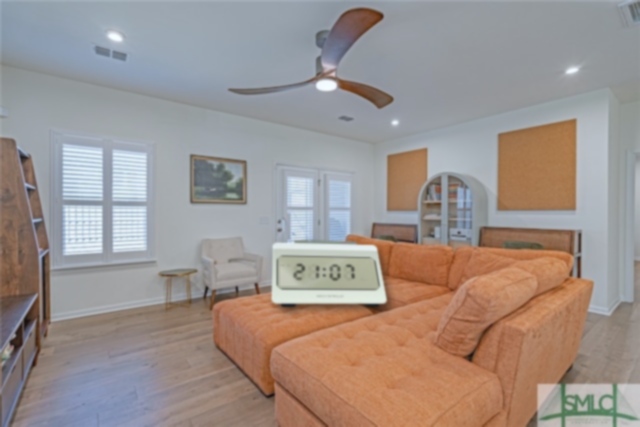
21:07
